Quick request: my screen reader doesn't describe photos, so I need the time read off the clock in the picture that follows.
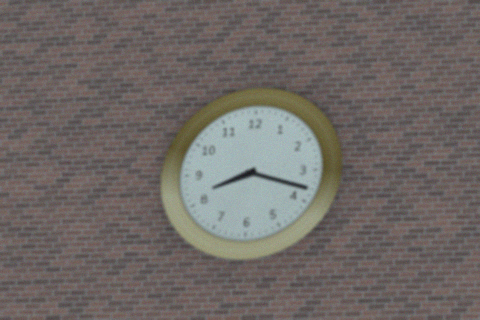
8:18
